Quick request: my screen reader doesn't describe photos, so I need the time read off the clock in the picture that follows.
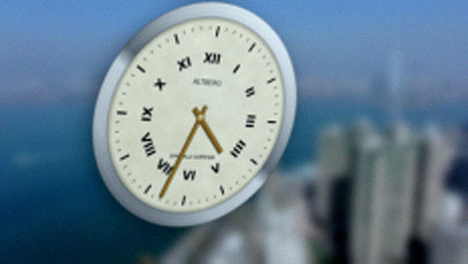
4:33
